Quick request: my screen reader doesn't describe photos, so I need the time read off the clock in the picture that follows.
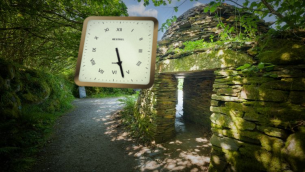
5:27
